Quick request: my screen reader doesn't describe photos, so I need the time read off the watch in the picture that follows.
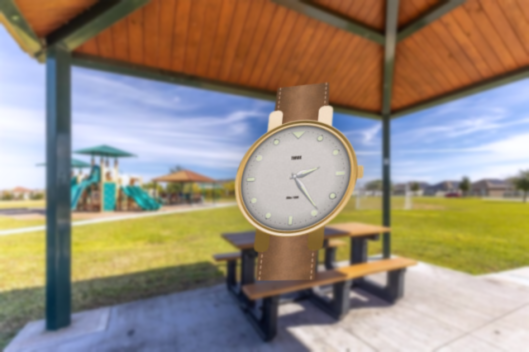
2:24
